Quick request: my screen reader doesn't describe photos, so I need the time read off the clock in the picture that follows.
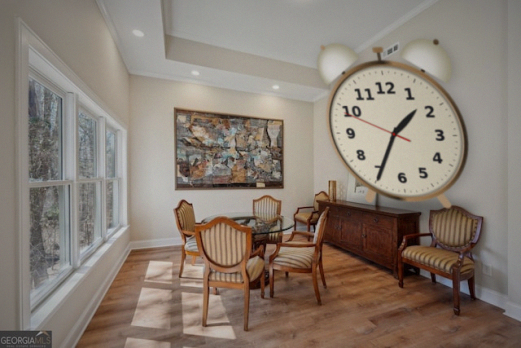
1:34:49
